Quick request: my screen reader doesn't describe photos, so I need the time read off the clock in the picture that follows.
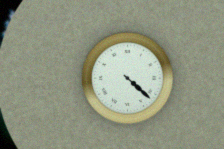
4:22
